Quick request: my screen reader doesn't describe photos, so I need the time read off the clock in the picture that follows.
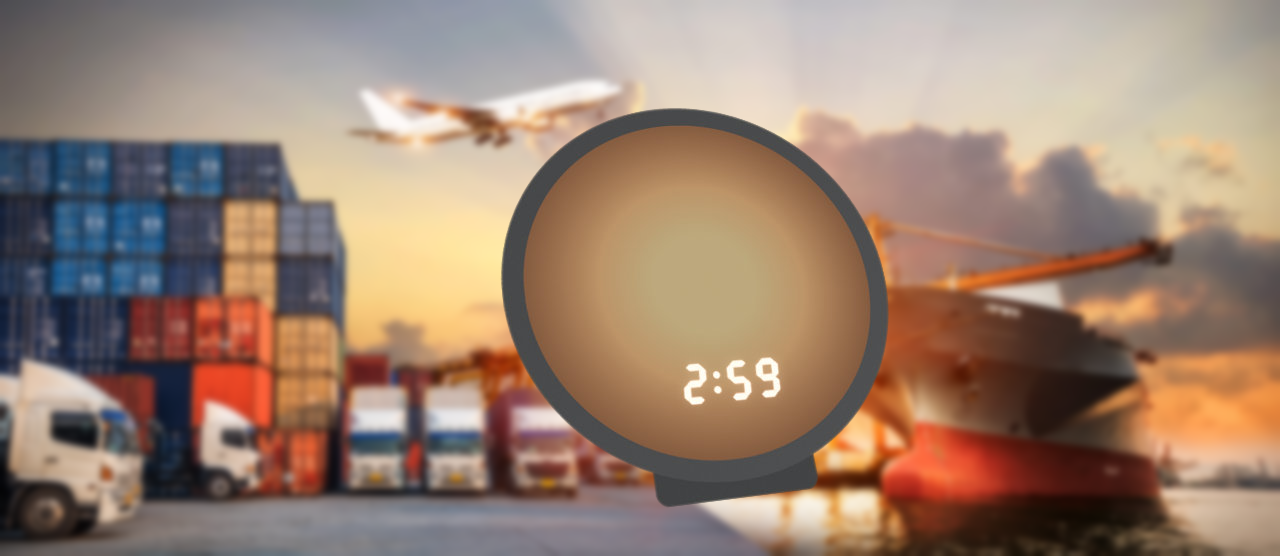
2:59
